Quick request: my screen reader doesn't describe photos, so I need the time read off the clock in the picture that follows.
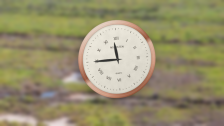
11:45
